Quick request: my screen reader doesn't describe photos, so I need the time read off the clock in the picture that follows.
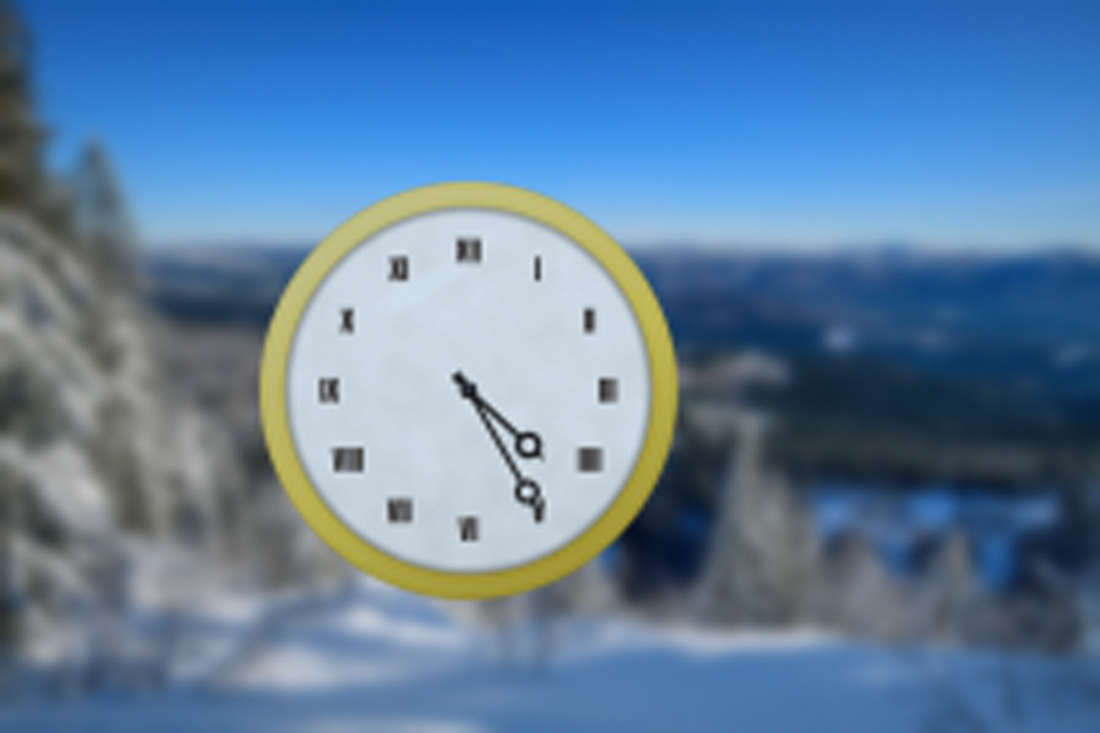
4:25
